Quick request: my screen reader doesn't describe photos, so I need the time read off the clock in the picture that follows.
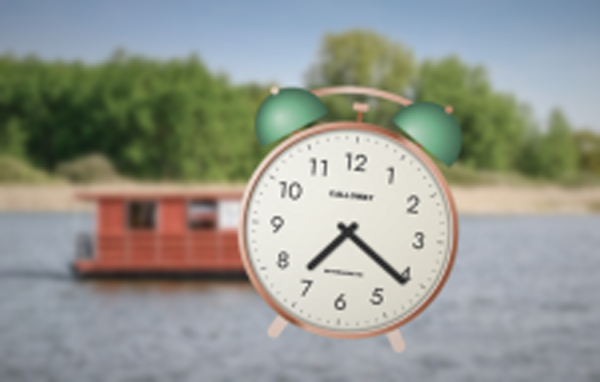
7:21
